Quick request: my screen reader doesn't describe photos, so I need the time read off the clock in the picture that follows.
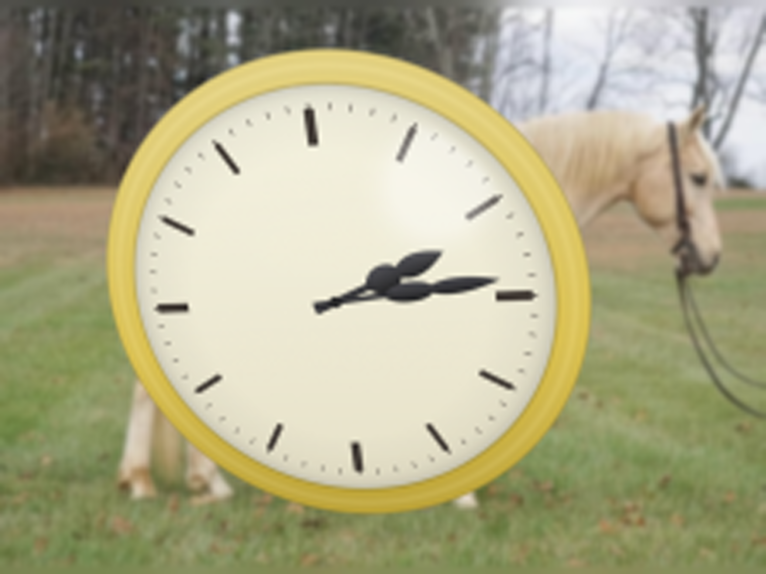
2:14
